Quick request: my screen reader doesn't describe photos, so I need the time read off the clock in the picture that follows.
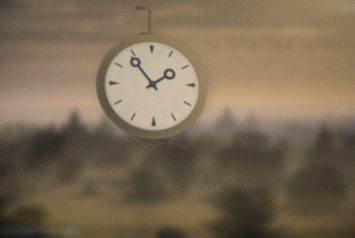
1:54
